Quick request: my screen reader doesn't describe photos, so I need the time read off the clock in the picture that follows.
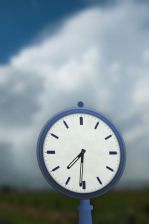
7:31
